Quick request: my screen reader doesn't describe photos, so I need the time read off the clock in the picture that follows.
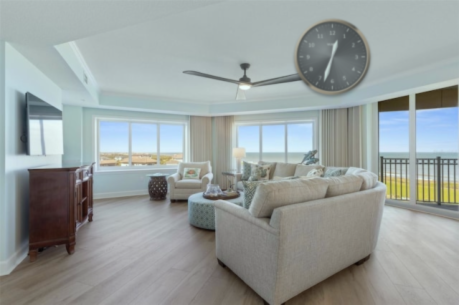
12:33
